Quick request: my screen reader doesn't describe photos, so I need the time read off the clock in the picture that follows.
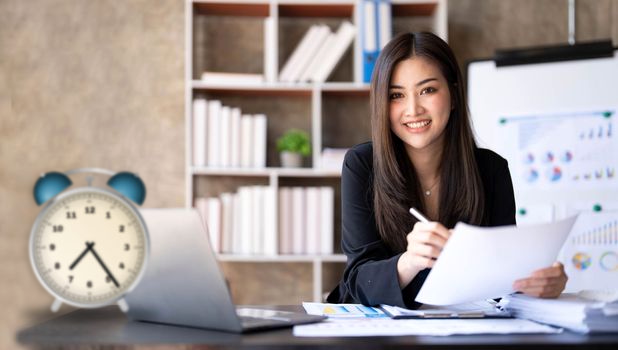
7:24
